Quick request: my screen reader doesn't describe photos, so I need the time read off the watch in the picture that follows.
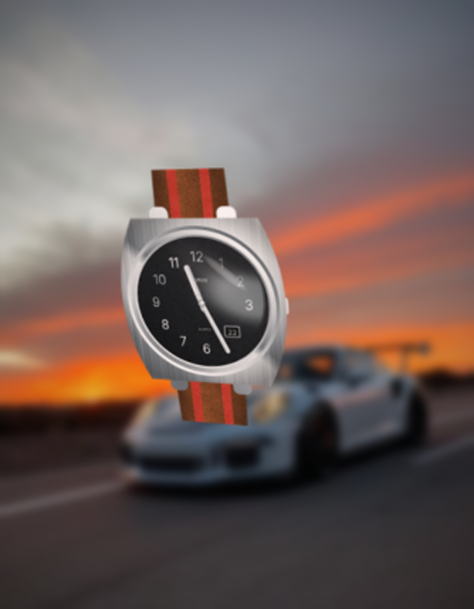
11:26
